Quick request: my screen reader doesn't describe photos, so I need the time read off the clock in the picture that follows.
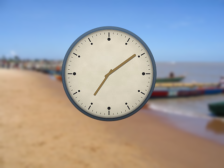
7:09
